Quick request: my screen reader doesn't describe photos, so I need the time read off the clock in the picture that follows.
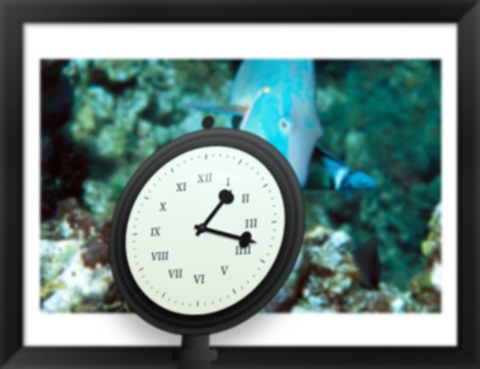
1:18
